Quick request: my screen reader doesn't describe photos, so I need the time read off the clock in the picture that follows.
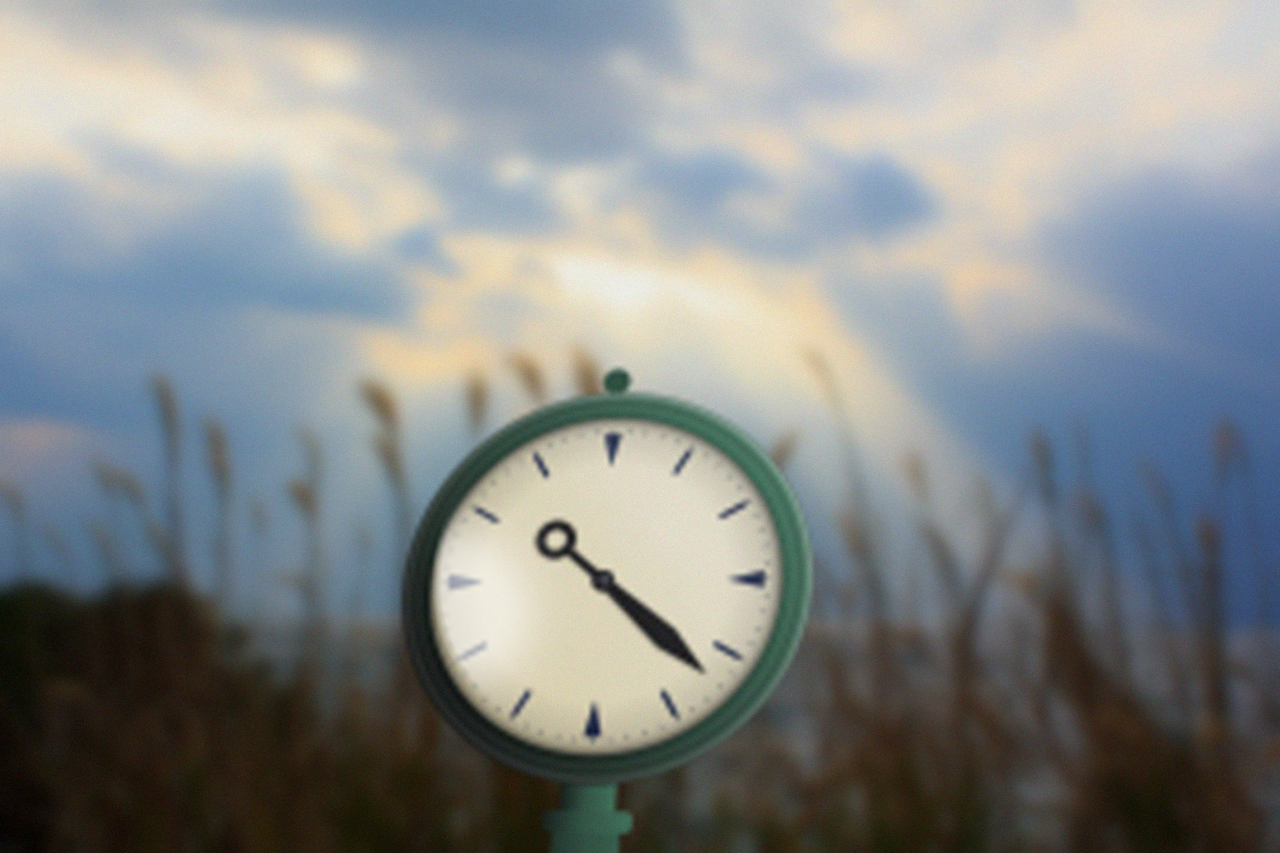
10:22
